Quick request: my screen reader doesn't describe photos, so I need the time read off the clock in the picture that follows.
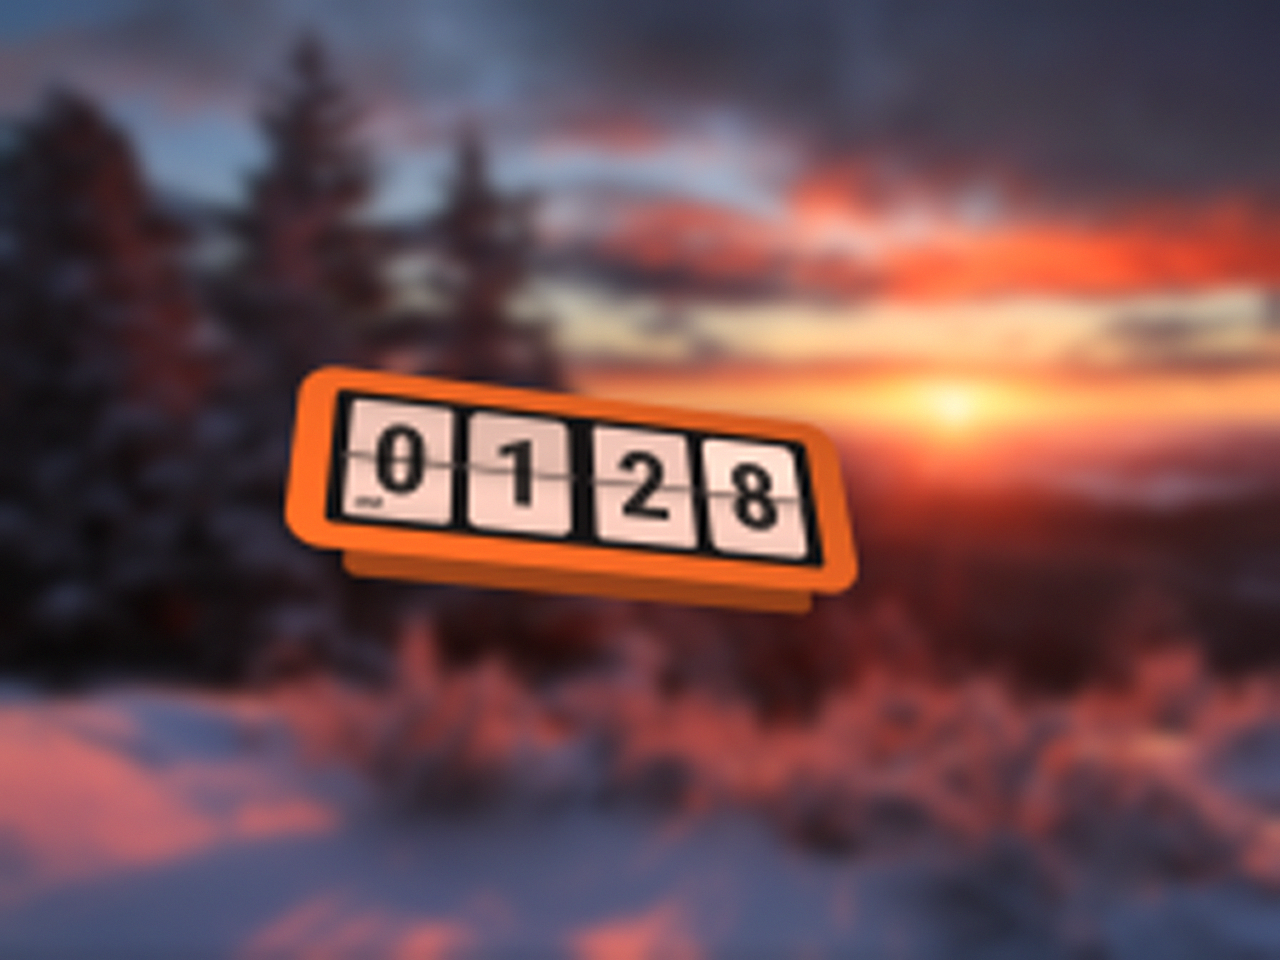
1:28
